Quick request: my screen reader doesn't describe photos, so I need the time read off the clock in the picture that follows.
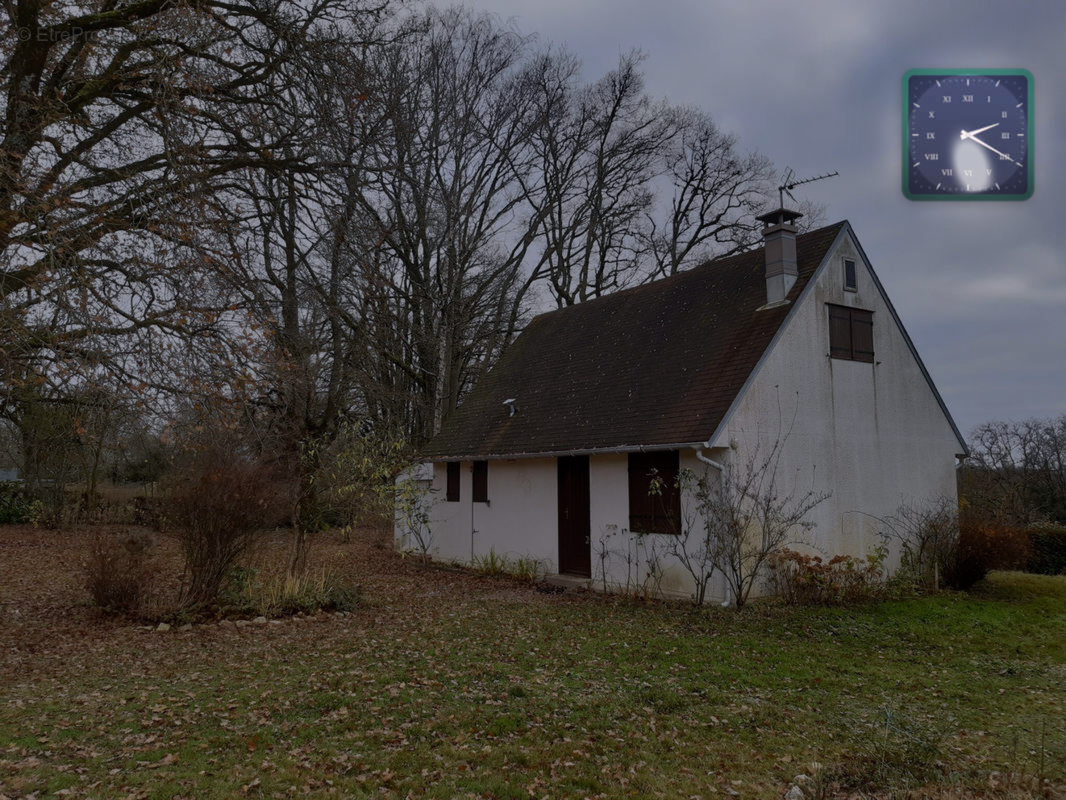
2:20
